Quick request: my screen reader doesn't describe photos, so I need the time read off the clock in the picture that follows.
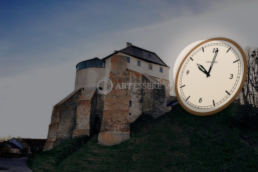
10:01
